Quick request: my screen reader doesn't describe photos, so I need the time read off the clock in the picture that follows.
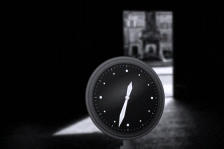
12:33
